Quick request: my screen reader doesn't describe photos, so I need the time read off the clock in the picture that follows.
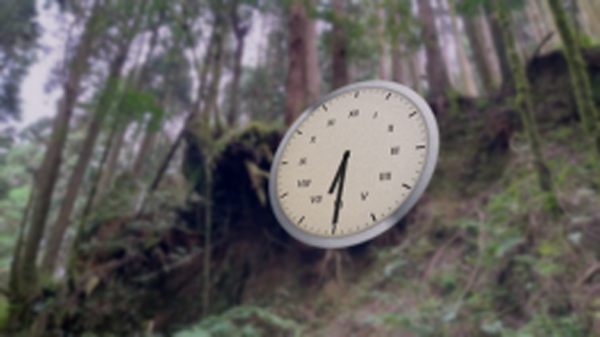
6:30
